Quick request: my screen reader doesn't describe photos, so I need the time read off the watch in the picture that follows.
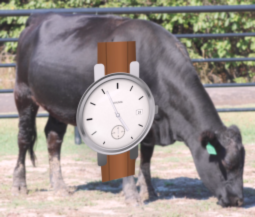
4:56
